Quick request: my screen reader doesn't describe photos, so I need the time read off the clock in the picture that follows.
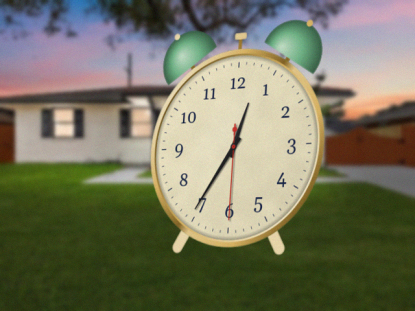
12:35:30
